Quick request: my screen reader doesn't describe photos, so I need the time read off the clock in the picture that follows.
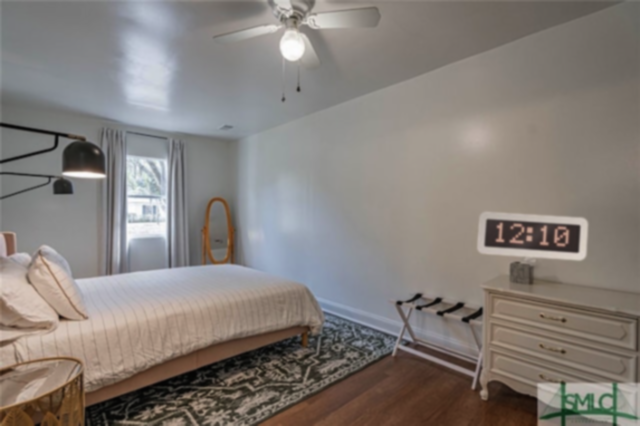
12:10
